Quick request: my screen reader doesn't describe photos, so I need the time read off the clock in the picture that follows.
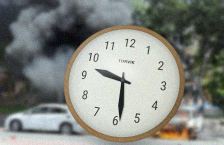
9:29
